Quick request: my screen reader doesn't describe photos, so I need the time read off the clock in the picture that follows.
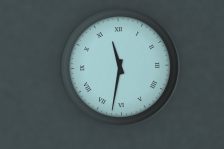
11:32
